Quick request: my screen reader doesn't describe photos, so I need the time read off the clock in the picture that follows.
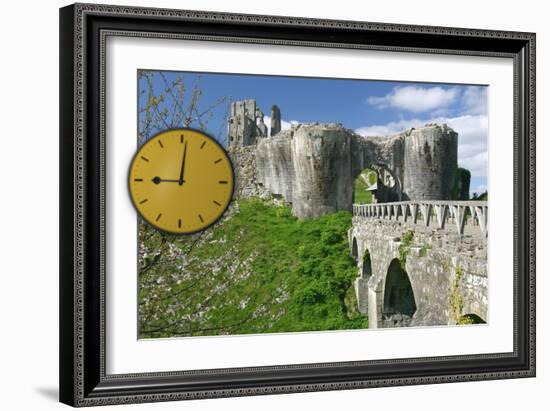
9:01
